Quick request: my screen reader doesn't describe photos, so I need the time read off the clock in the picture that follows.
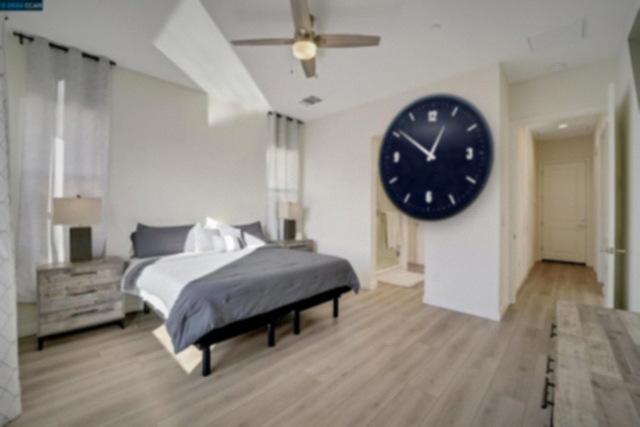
12:51
